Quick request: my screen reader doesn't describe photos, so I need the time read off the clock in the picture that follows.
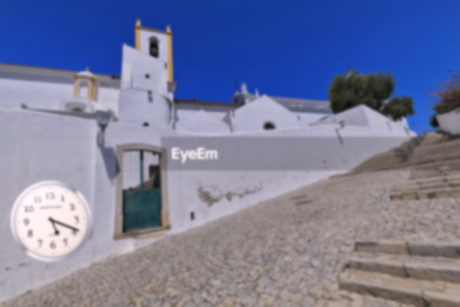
5:19
